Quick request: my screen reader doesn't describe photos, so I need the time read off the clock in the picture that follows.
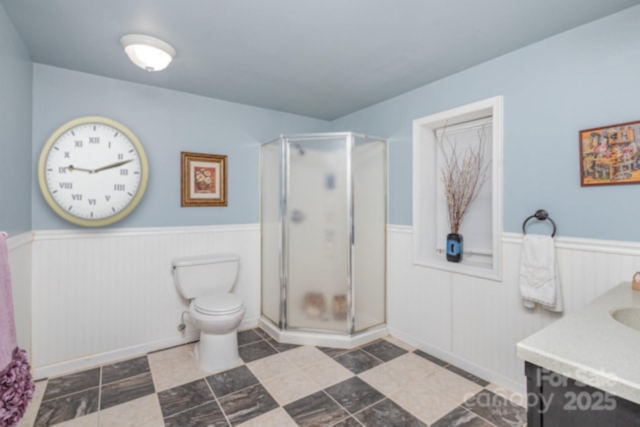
9:12
